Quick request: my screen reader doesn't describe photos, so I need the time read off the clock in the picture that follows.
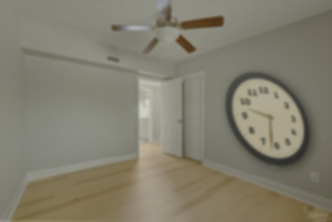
9:32
